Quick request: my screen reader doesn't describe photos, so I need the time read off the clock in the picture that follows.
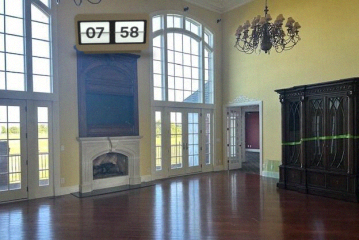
7:58
